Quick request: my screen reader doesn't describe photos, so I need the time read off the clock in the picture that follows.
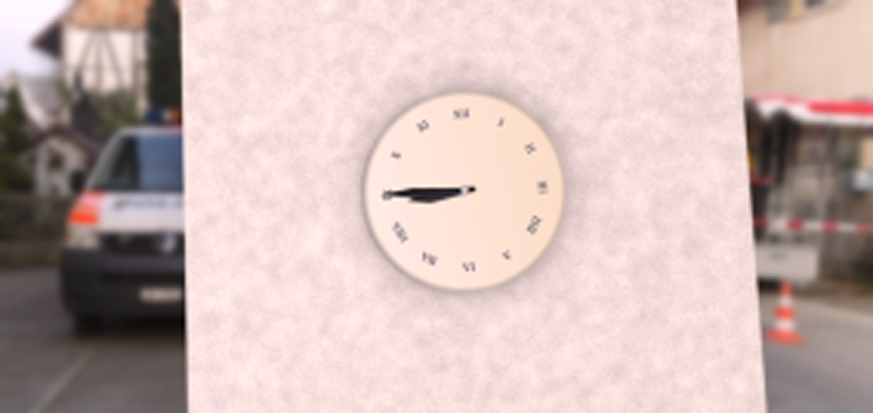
8:45
